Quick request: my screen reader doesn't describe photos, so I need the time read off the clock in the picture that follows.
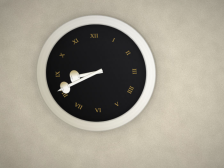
8:41
